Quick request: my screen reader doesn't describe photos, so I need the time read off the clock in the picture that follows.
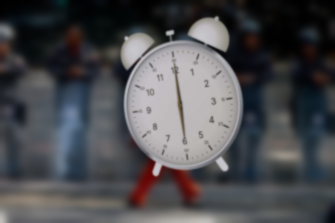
6:00
